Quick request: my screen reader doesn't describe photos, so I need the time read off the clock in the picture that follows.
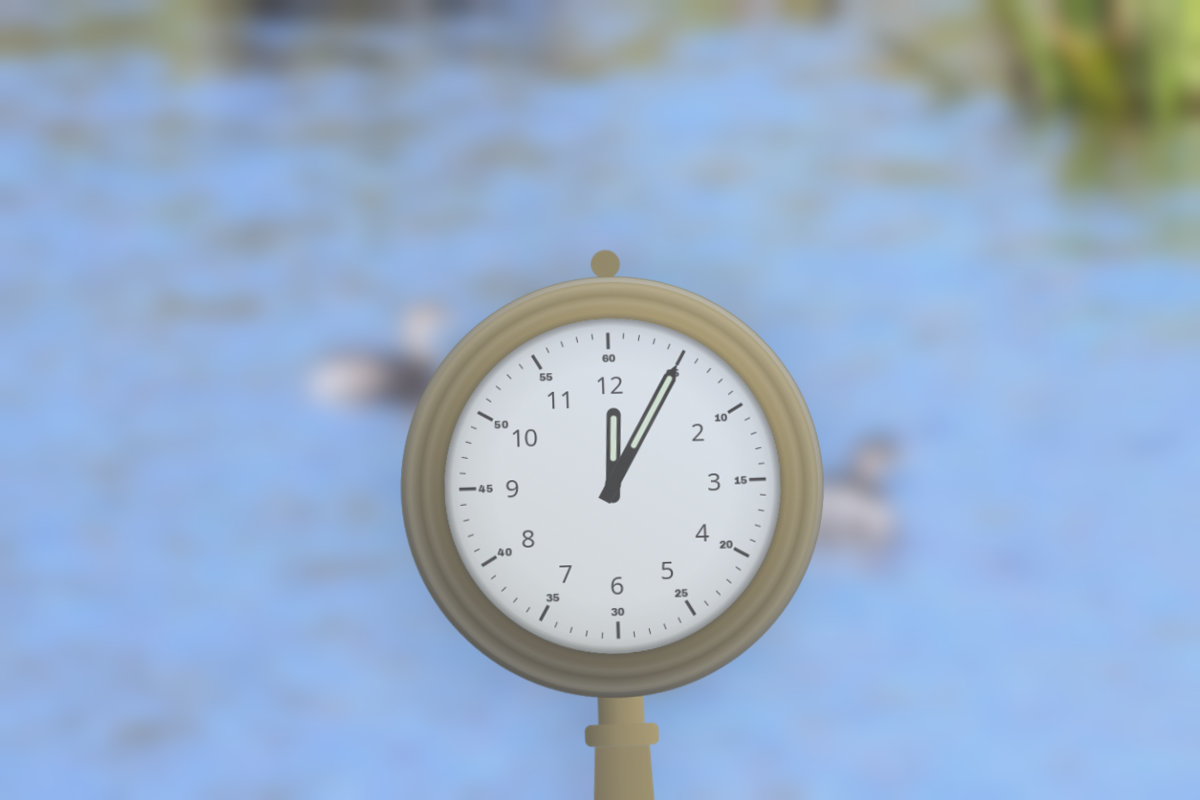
12:05
